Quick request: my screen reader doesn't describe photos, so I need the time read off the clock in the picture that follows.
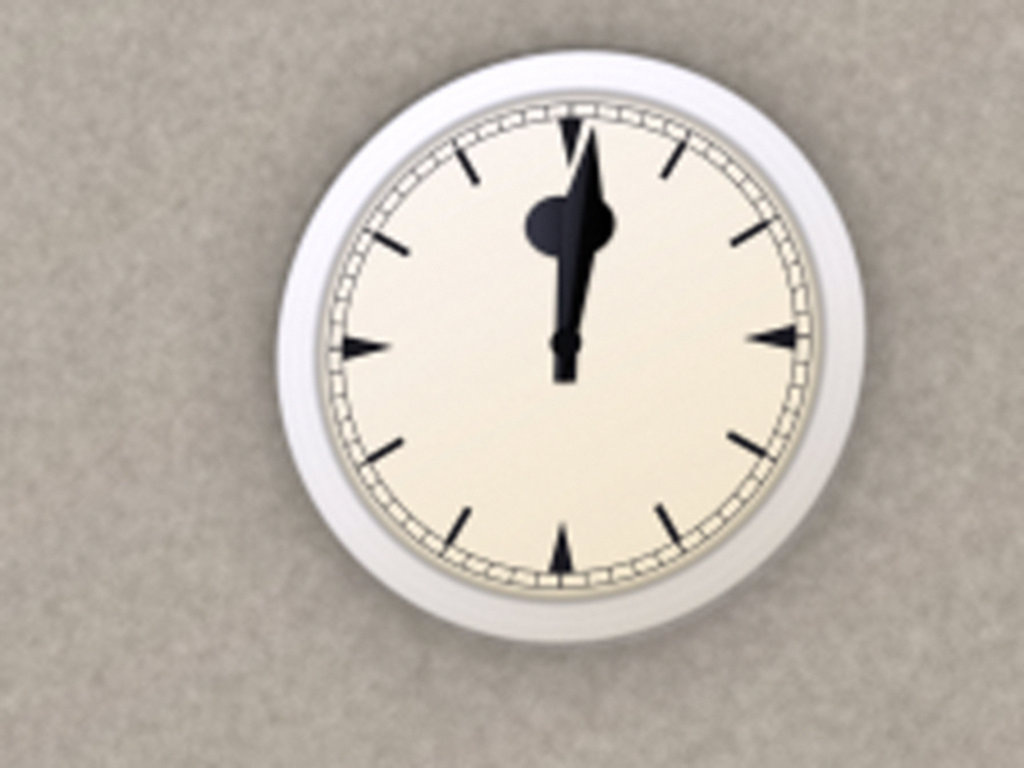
12:01
